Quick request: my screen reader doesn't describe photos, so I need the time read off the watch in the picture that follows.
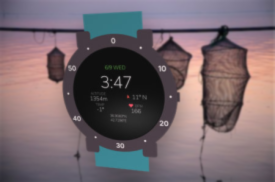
3:47
